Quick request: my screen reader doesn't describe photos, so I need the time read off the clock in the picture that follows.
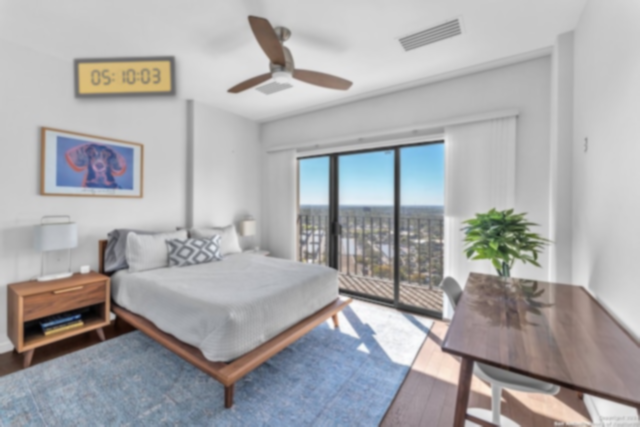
5:10:03
